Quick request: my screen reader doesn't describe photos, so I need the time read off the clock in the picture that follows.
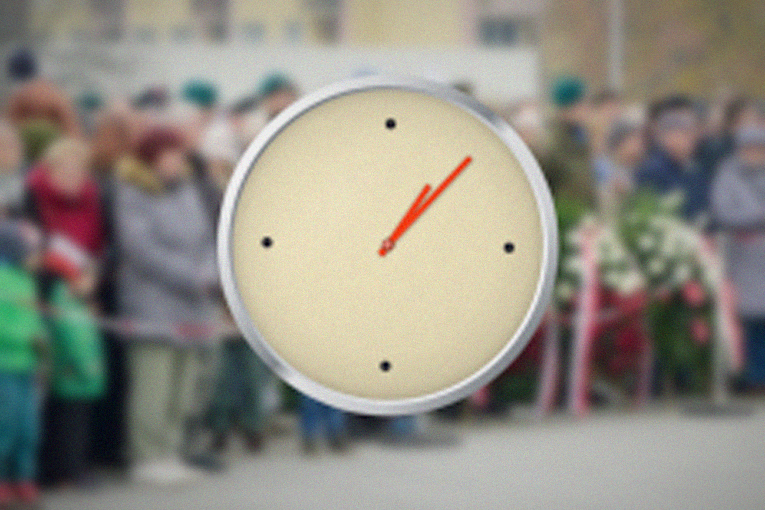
1:07
